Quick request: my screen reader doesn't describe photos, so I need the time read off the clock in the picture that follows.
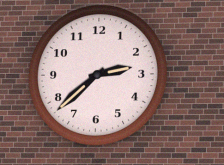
2:38
